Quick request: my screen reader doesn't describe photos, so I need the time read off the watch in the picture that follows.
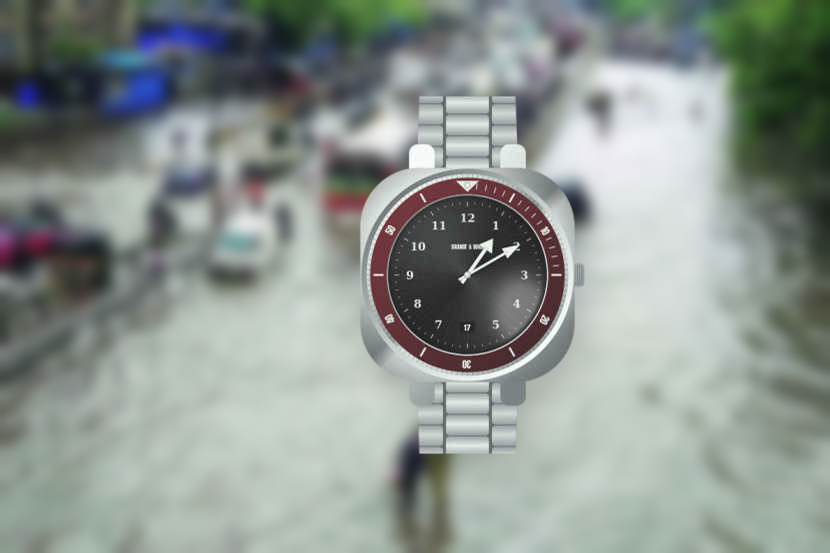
1:10
